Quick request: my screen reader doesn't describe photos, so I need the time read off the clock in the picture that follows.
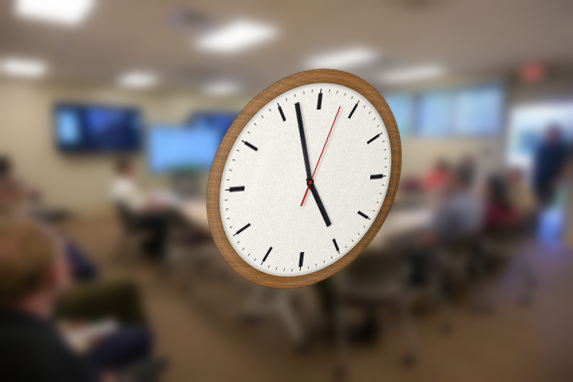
4:57:03
